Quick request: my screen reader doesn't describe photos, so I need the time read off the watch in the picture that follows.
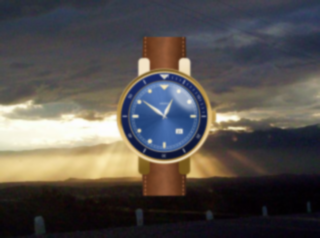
12:51
